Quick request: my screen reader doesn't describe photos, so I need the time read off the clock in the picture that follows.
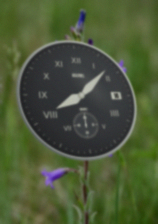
8:08
